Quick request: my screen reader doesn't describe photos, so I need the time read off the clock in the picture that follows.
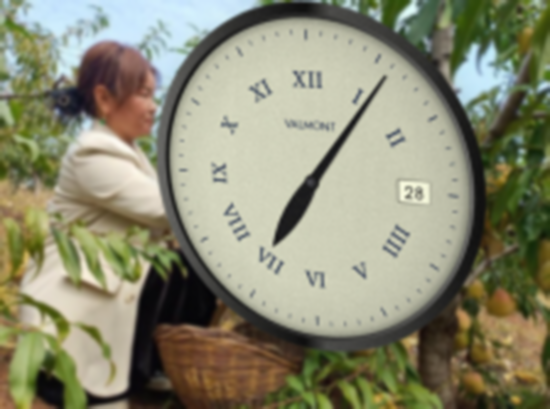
7:06
